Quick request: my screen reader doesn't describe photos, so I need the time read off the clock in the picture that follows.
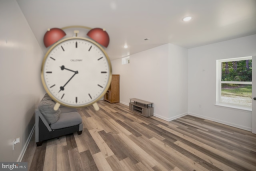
9:37
